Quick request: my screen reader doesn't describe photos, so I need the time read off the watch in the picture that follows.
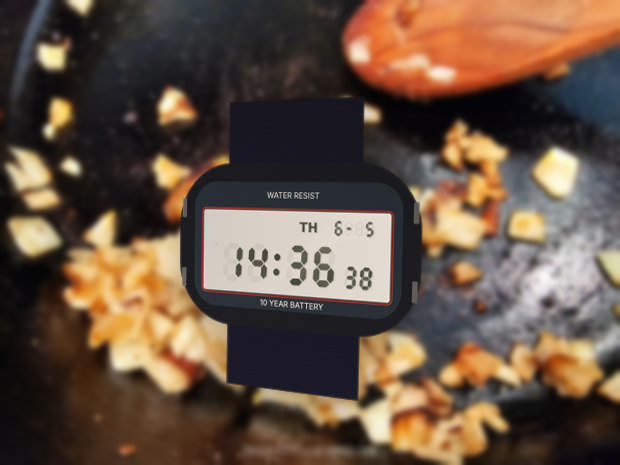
14:36:38
